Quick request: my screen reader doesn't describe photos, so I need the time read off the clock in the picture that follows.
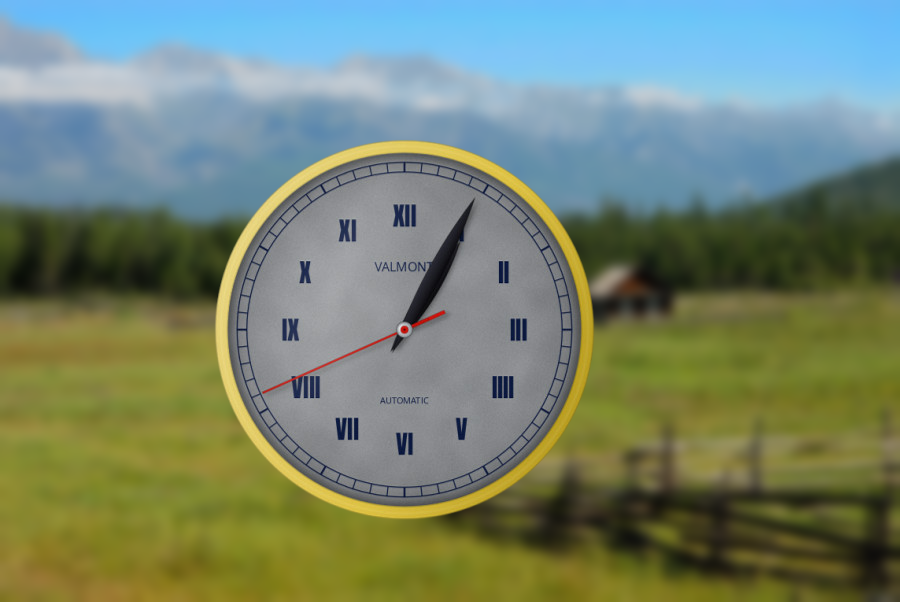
1:04:41
